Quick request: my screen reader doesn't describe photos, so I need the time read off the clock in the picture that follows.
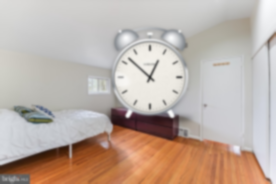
12:52
